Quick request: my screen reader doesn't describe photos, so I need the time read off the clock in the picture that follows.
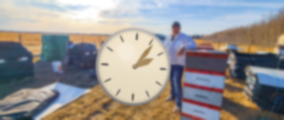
2:06
